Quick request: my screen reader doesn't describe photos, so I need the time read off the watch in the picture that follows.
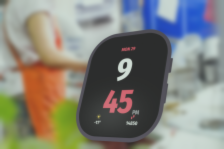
9:45
